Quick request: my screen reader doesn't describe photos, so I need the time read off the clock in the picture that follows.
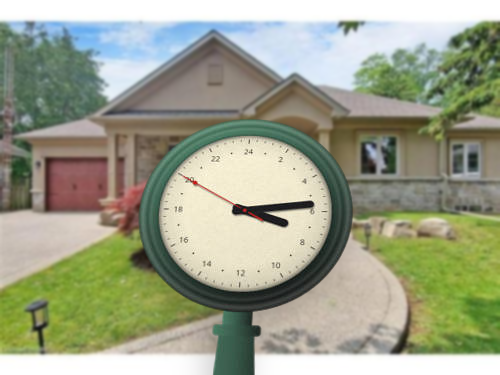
7:13:50
